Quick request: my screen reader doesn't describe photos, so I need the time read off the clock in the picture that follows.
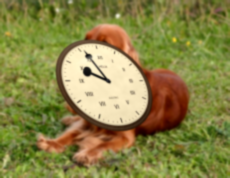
9:56
